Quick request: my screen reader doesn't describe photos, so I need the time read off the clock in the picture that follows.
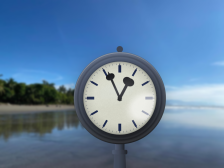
12:56
